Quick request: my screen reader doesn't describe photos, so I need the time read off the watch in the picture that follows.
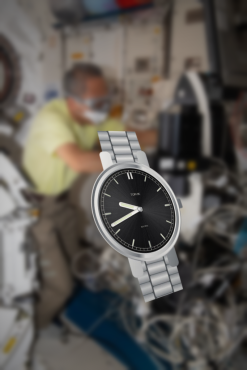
9:42
